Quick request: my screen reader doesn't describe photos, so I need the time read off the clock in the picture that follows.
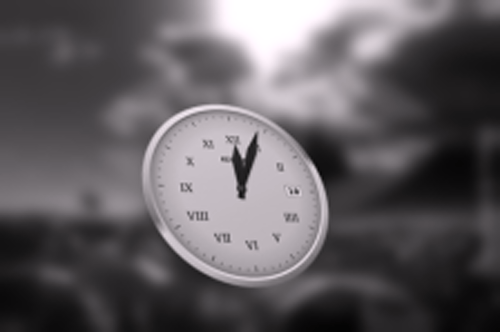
12:04
